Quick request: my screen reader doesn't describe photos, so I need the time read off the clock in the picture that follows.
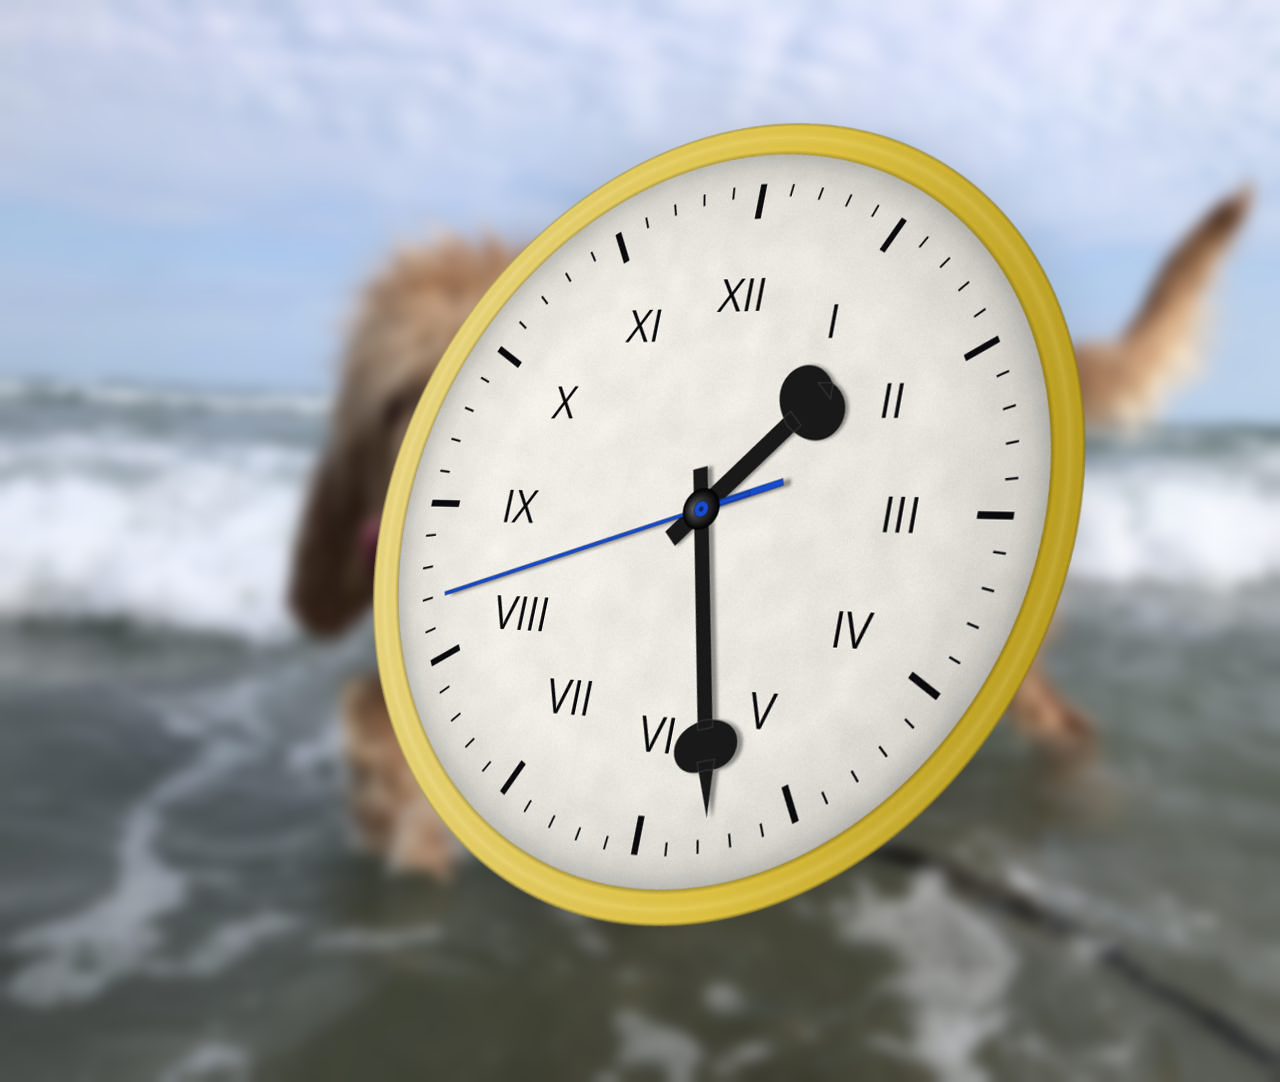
1:27:42
